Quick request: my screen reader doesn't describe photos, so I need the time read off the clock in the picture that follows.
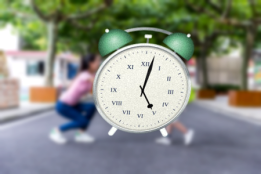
5:02
